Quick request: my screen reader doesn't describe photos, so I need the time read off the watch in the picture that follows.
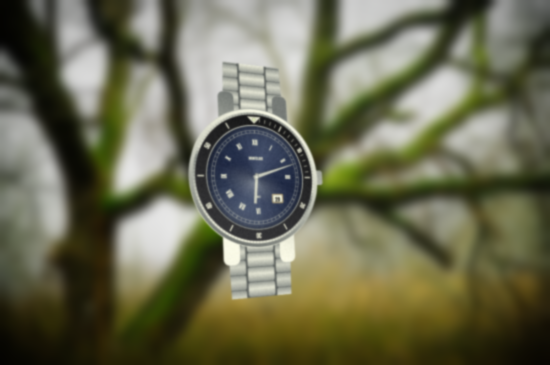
6:12
